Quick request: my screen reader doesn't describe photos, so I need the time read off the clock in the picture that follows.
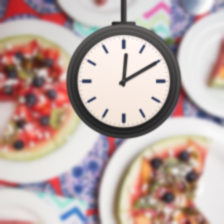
12:10
